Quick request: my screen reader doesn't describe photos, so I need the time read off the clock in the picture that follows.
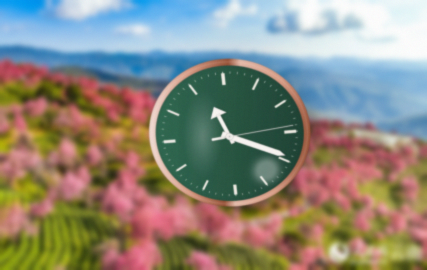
11:19:14
